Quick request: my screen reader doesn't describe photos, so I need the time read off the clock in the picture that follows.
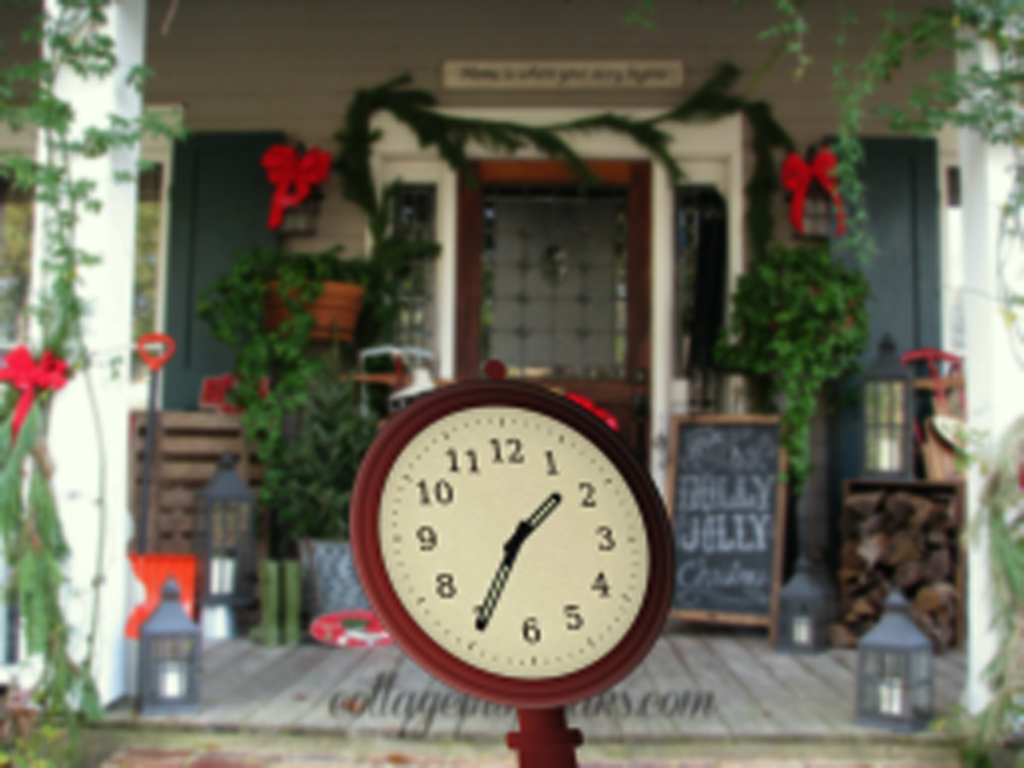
1:35
